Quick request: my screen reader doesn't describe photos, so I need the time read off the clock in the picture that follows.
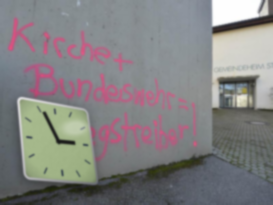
2:56
